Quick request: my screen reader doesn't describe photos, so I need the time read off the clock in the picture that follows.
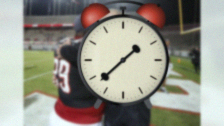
1:38
